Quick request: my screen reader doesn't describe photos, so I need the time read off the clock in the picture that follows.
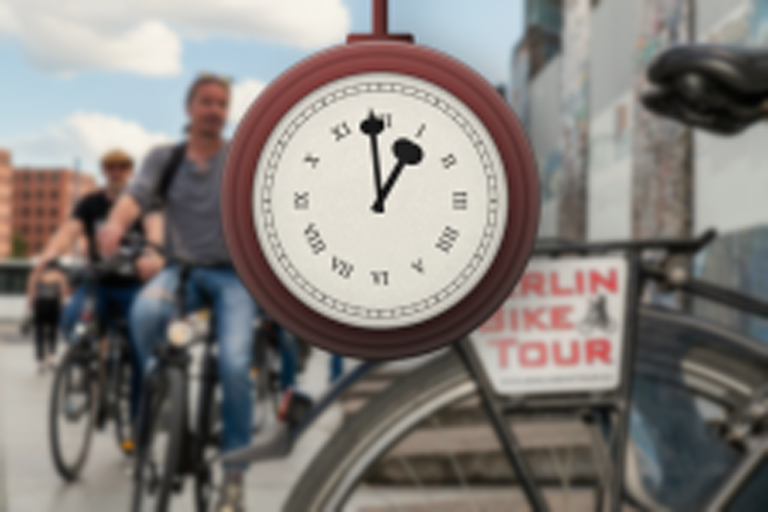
12:59
